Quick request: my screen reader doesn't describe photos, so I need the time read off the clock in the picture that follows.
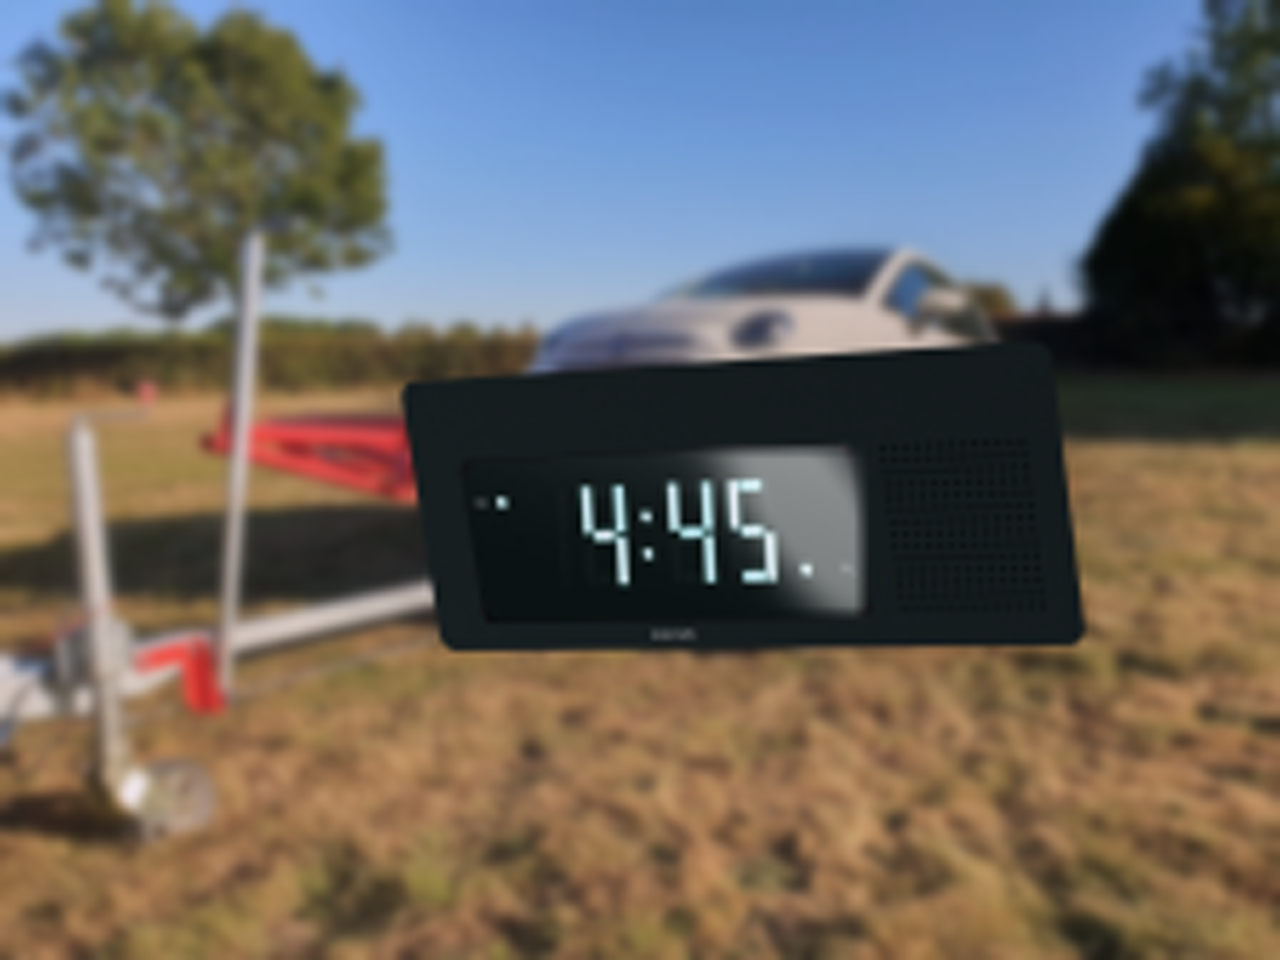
4:45
